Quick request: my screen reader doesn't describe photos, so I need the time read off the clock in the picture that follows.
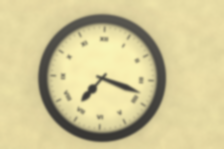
7:18
